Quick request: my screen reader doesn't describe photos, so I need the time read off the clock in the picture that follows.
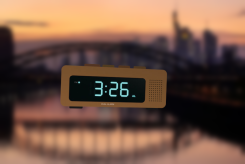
3:26
